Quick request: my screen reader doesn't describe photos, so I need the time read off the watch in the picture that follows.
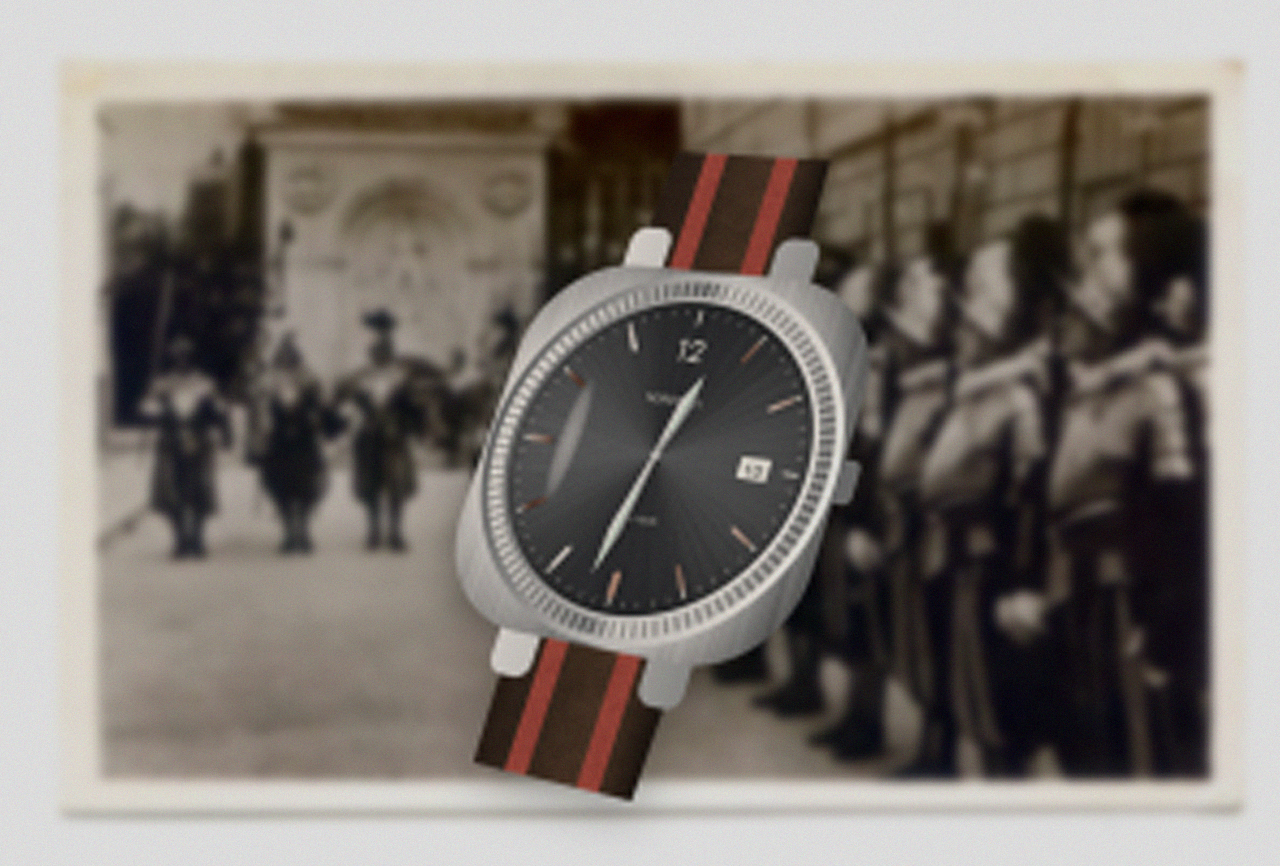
12:32
